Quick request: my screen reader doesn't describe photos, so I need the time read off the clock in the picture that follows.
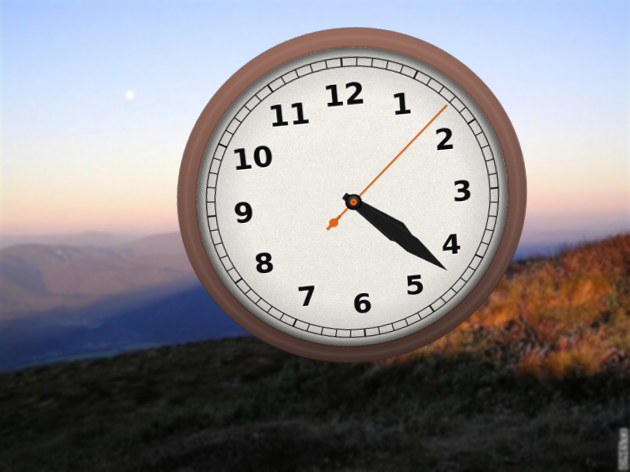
4:22:08
